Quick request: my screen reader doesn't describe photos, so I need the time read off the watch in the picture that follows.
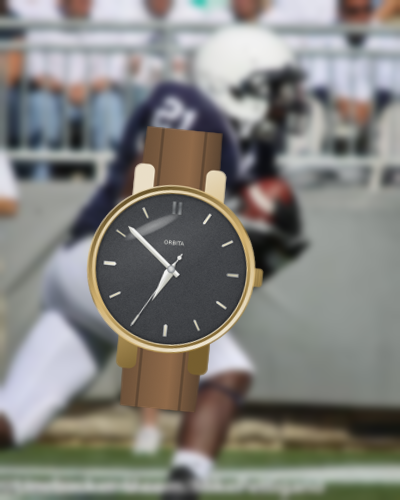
6:51:35
